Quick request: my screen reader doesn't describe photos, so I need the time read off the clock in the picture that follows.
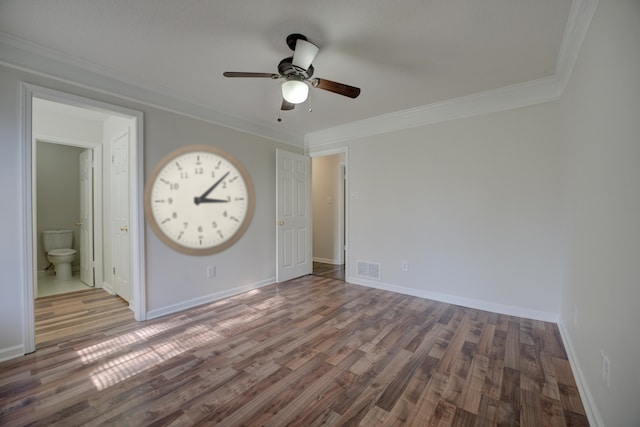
3:08
